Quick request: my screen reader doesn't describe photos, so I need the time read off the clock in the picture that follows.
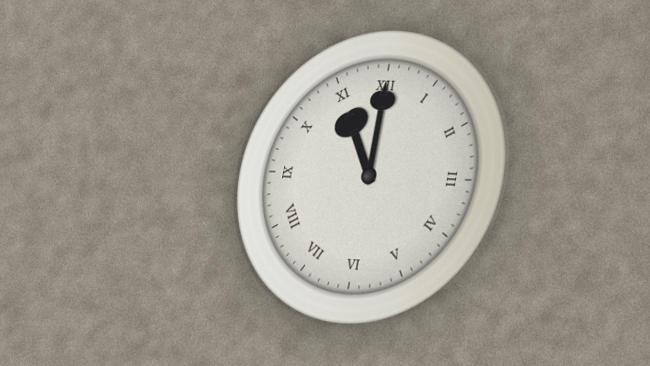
11:00
